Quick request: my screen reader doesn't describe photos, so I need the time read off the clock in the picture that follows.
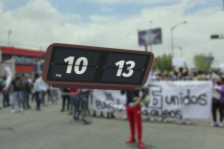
10:13
